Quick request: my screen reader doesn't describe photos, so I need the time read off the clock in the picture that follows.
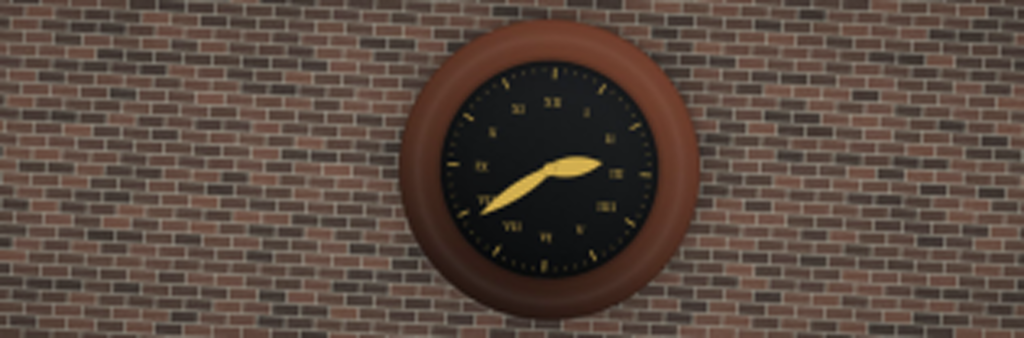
2:39
